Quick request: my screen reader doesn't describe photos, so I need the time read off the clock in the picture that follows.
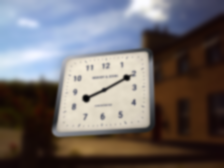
8:10
